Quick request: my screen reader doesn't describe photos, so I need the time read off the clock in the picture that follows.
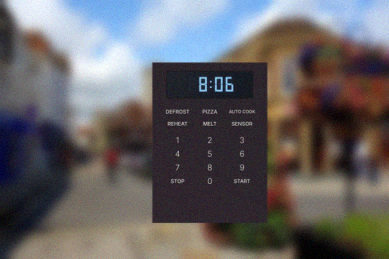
8:06
